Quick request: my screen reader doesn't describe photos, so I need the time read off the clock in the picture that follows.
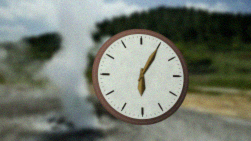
6:05
